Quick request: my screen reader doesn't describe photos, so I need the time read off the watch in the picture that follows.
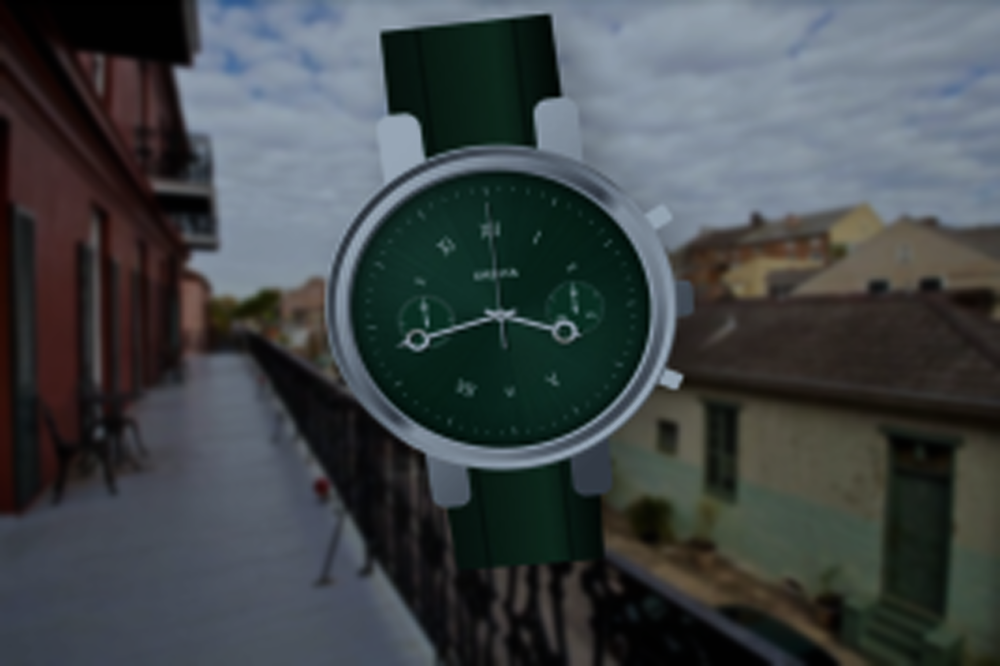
3:43
